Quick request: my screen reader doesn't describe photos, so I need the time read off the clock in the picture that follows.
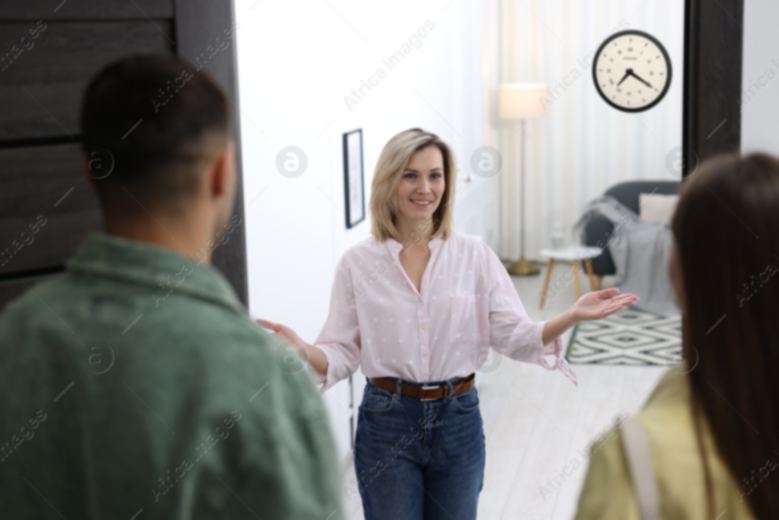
7:20
